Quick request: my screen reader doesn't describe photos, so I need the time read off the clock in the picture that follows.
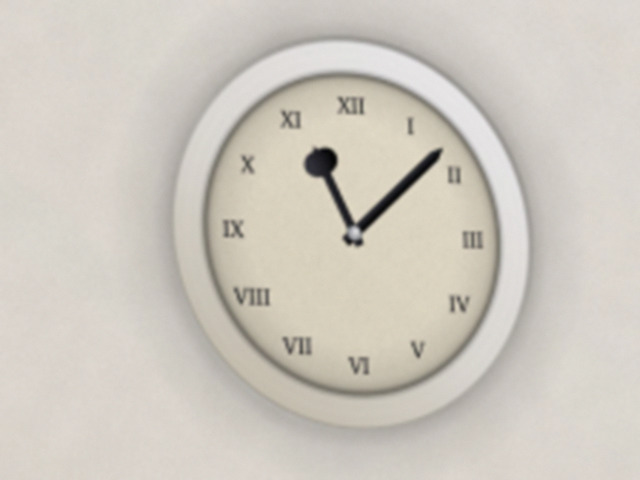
11:08
